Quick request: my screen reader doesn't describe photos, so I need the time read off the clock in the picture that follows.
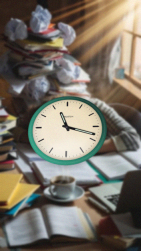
11:18
